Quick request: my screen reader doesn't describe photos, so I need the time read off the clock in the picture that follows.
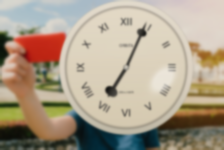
7:04
